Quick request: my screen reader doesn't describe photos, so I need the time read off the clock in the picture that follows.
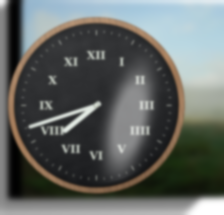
7:42
